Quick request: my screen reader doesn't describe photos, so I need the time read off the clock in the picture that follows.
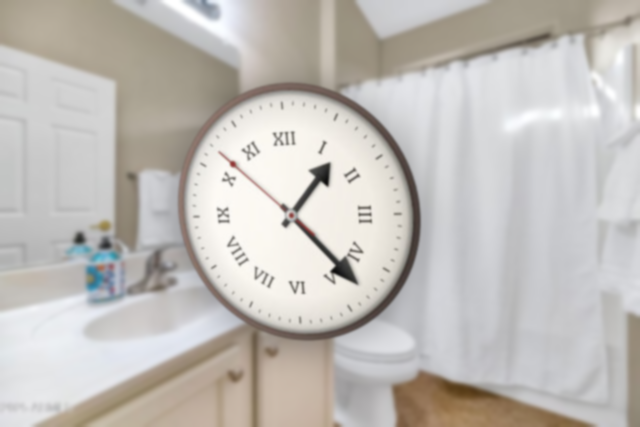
1:22:52
